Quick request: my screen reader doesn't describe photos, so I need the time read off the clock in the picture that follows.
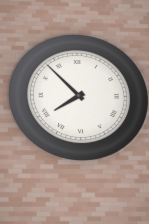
7:53
